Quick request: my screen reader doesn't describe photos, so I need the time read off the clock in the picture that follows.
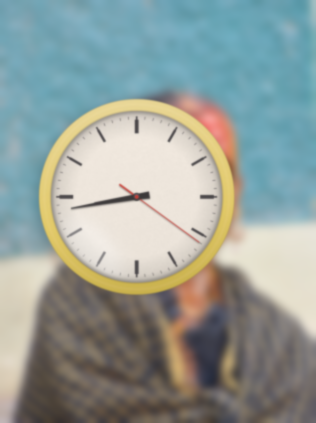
8:43:21
